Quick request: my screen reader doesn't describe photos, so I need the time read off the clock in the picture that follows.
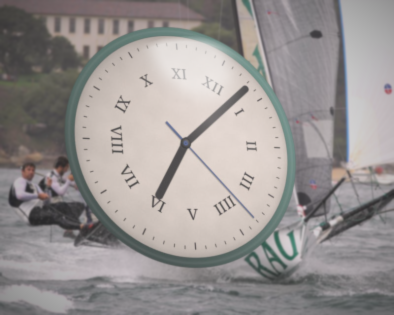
6:03:18
